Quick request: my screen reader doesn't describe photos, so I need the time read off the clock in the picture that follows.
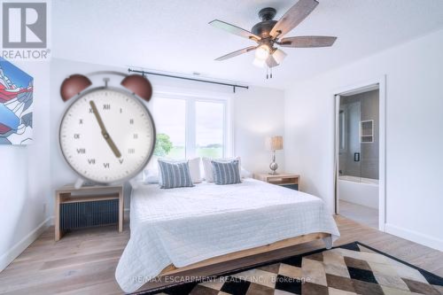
4:56
